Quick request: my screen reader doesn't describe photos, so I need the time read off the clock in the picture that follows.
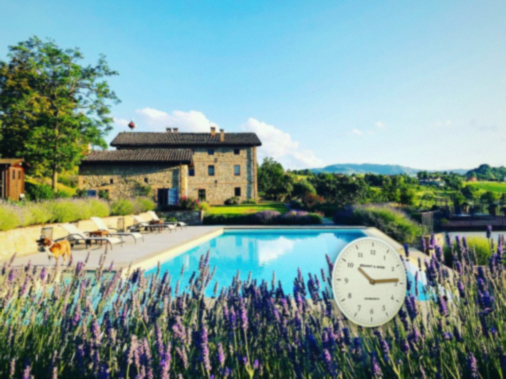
10:14
